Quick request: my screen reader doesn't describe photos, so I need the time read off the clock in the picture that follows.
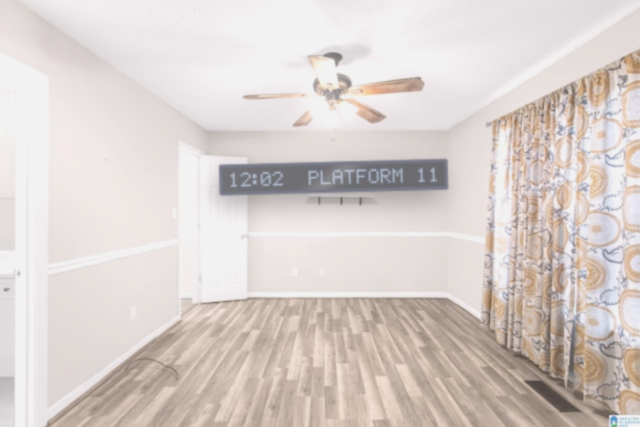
12:02
